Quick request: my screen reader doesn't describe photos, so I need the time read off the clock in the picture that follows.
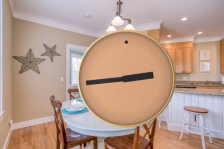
2:44
